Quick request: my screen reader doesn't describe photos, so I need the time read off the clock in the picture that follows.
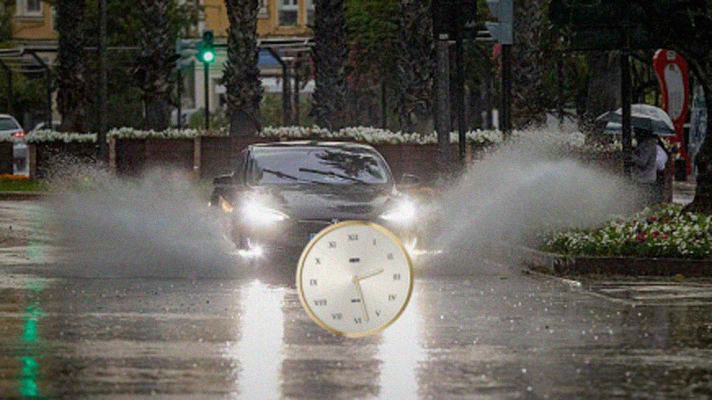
2:28
